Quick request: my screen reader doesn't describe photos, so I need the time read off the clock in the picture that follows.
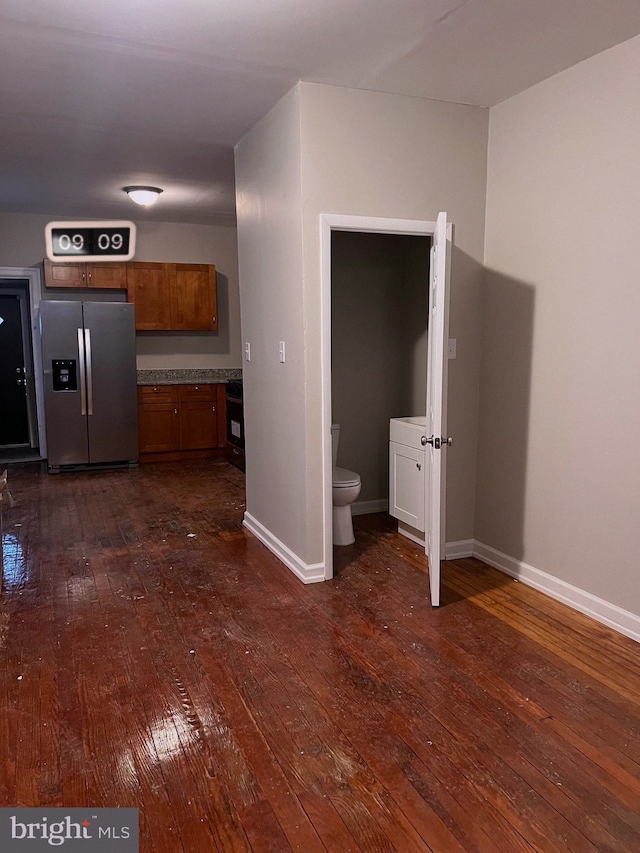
9:09
